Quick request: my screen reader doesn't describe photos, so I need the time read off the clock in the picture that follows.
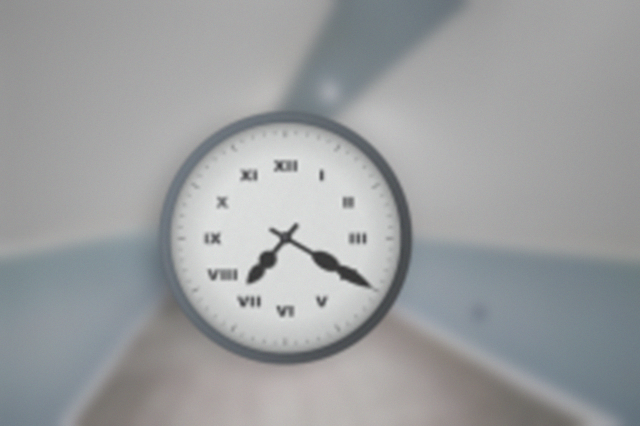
7:20
